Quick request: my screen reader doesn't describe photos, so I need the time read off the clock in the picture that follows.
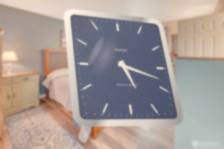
5:18
